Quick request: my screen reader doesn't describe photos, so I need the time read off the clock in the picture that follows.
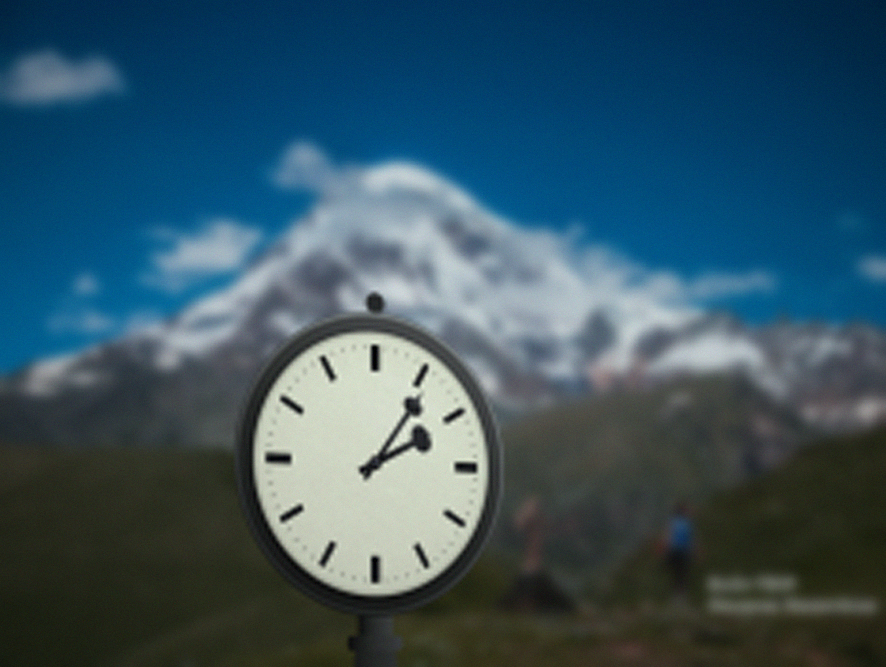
2:06
